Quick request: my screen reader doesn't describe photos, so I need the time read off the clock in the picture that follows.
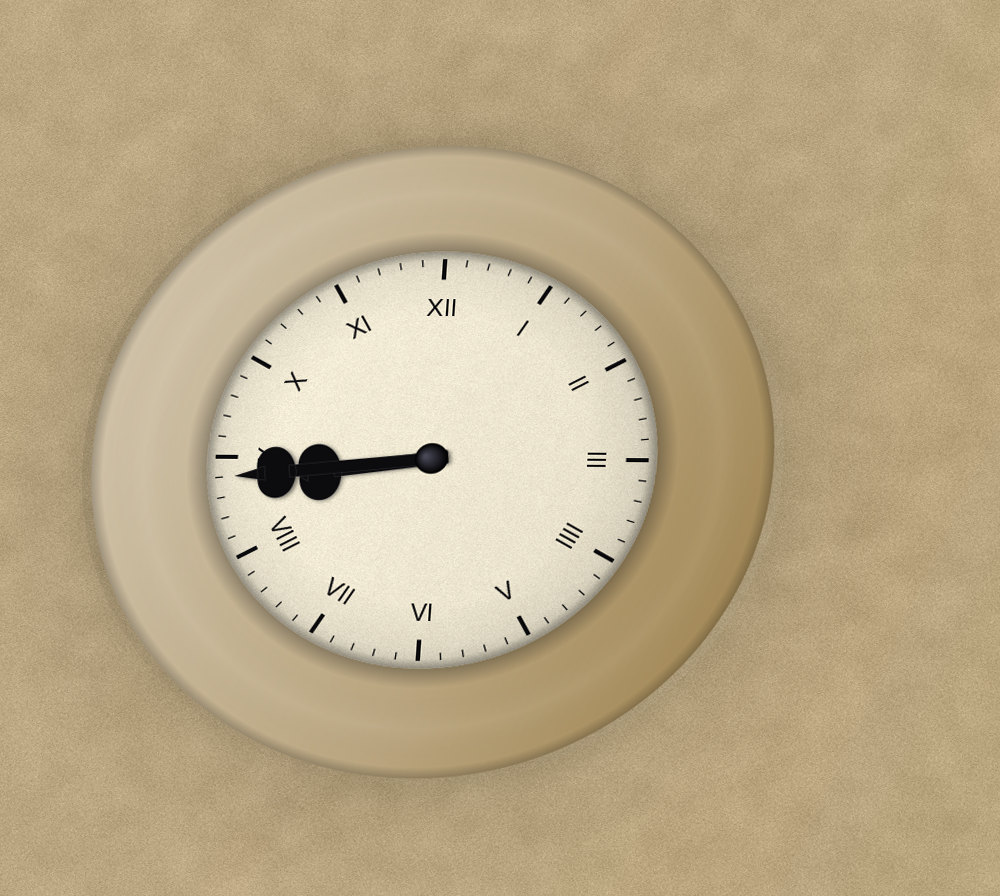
8:44
